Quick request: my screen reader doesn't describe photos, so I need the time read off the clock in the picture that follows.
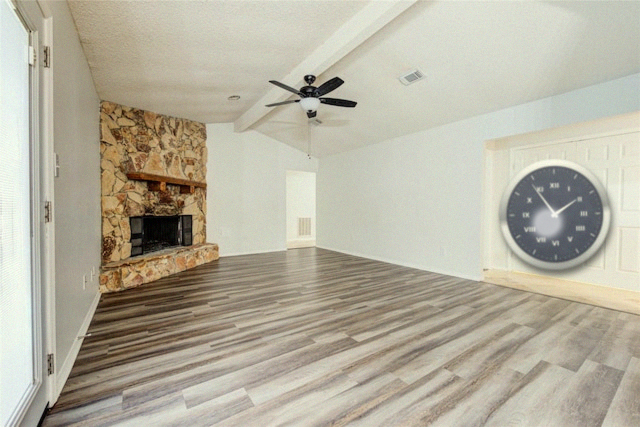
1:54
